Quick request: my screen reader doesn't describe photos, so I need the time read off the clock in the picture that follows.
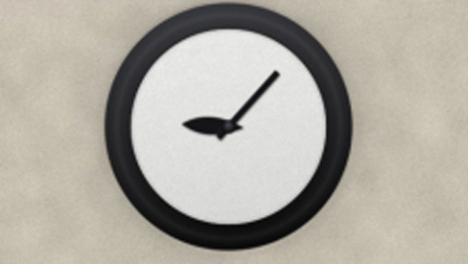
9:07
